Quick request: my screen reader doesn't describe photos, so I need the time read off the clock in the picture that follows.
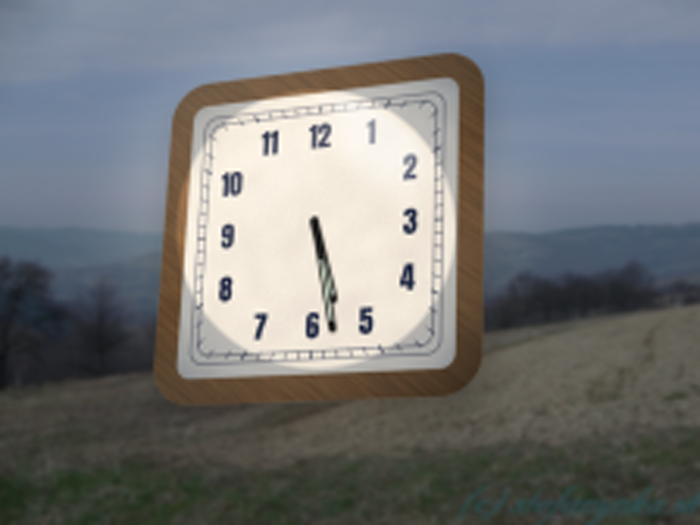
5:28
